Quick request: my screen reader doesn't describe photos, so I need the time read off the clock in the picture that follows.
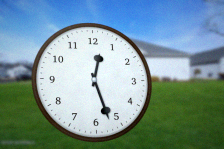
12:27
